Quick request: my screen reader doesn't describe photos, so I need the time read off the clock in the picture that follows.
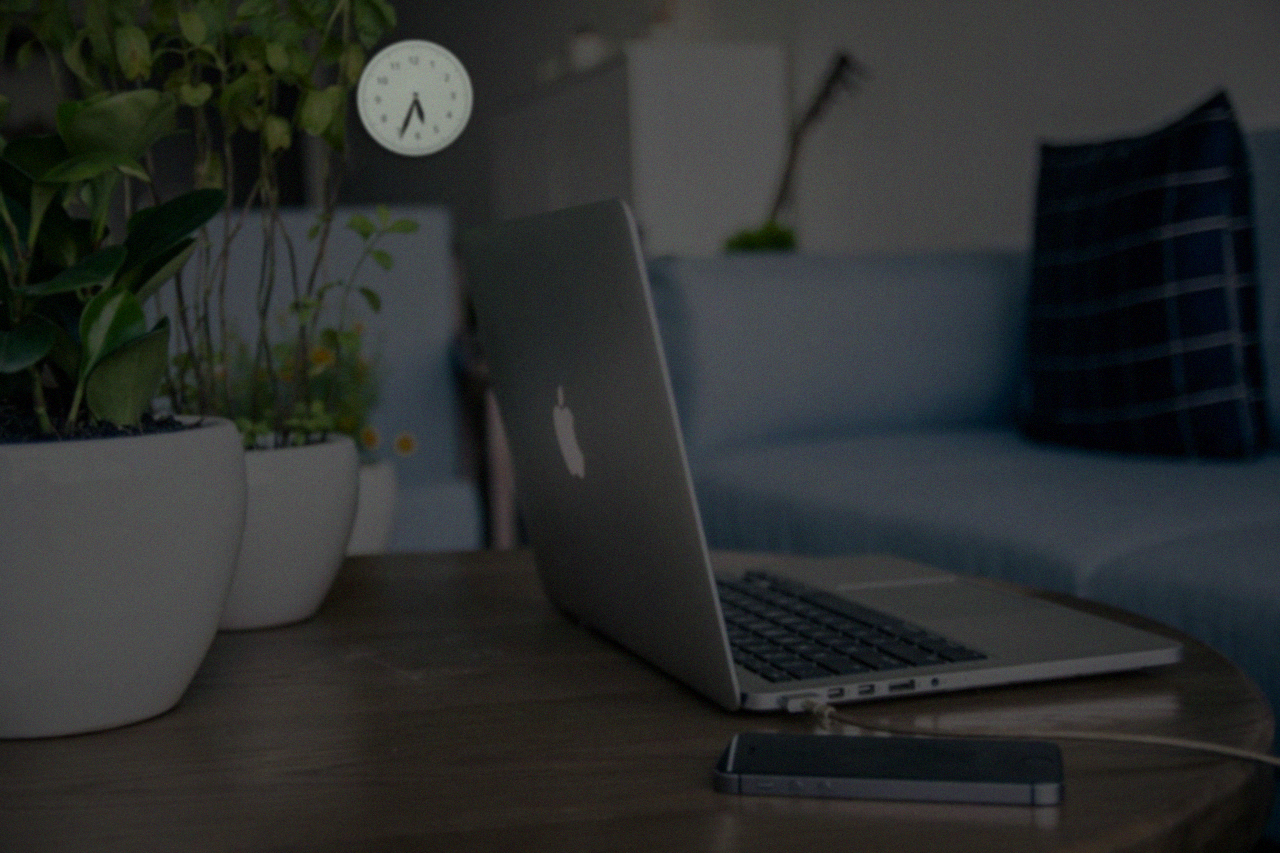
5:34
